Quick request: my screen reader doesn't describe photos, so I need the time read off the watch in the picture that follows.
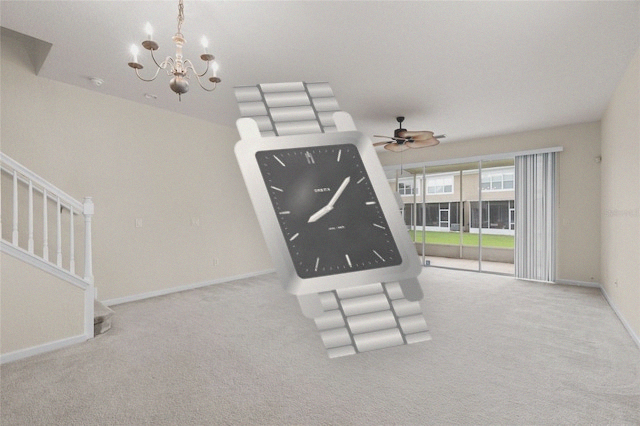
8:08
